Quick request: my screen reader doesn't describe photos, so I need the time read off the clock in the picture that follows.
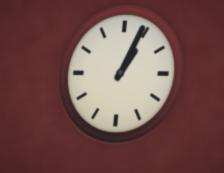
1:04
